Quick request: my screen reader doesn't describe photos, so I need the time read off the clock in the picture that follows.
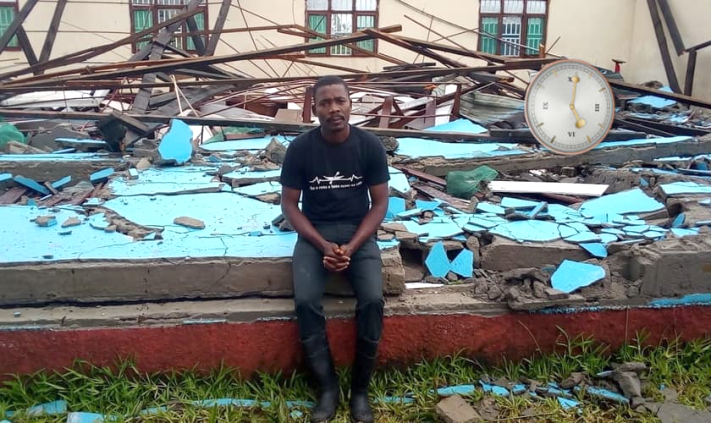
5:01
